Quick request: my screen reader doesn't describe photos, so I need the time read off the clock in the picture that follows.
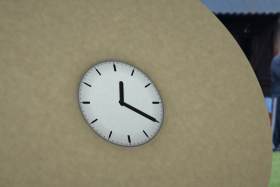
12:20
